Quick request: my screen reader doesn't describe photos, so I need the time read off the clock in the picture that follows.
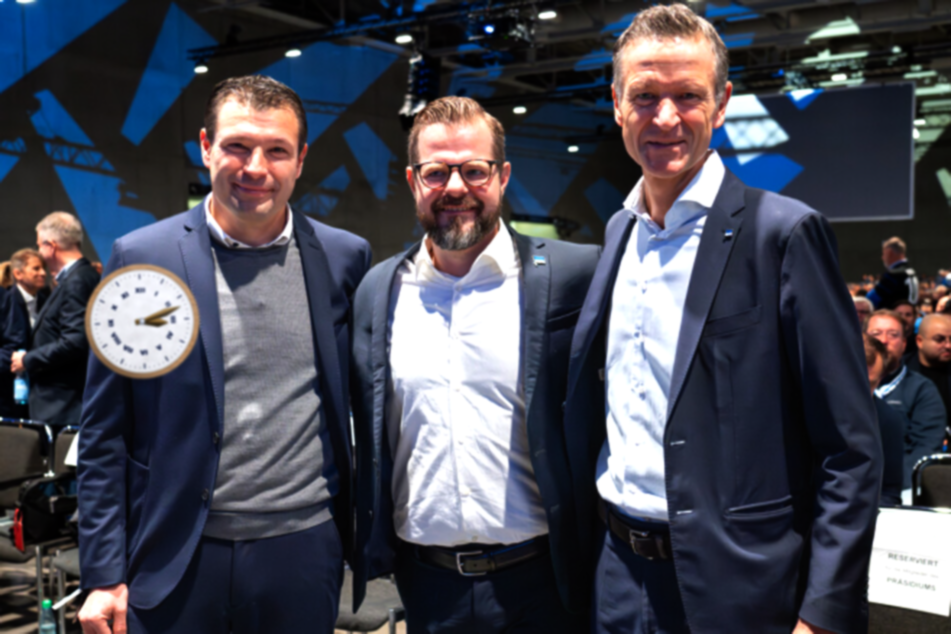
3:12
